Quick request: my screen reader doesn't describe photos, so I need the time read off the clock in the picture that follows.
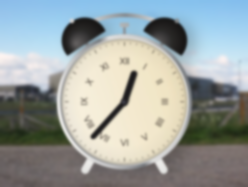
12:37
